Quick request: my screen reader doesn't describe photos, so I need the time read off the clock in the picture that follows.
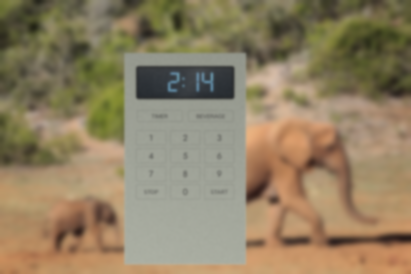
2:14
